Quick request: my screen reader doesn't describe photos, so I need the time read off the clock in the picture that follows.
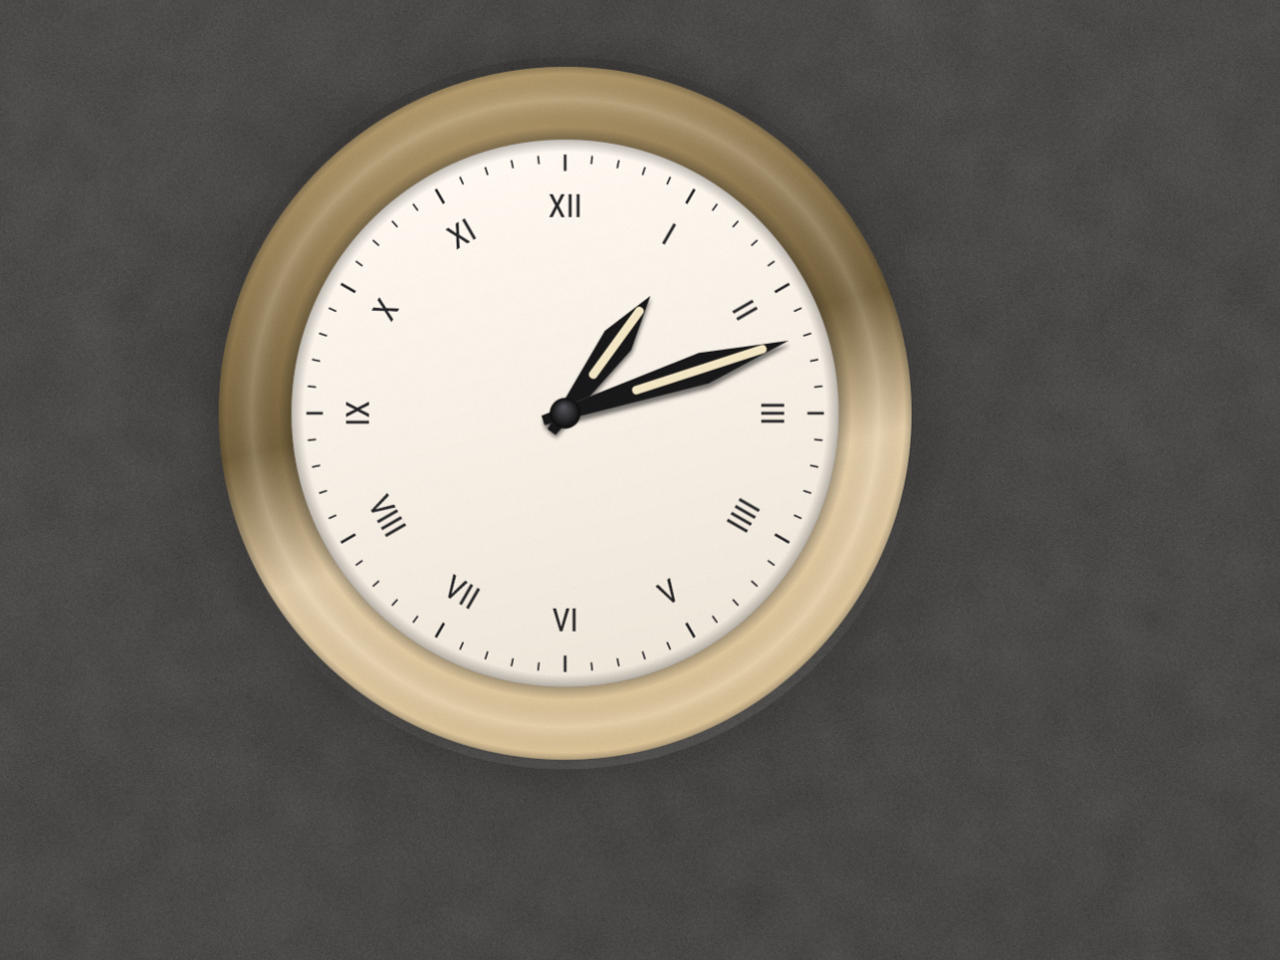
1:12
